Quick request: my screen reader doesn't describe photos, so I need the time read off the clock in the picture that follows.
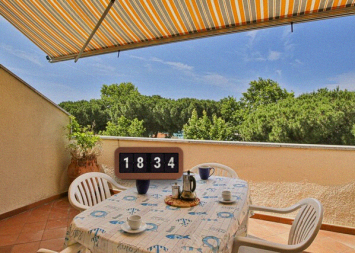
18:34
